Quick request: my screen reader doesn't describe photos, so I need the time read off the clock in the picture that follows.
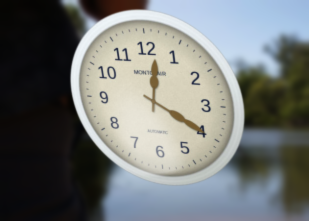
12:20
